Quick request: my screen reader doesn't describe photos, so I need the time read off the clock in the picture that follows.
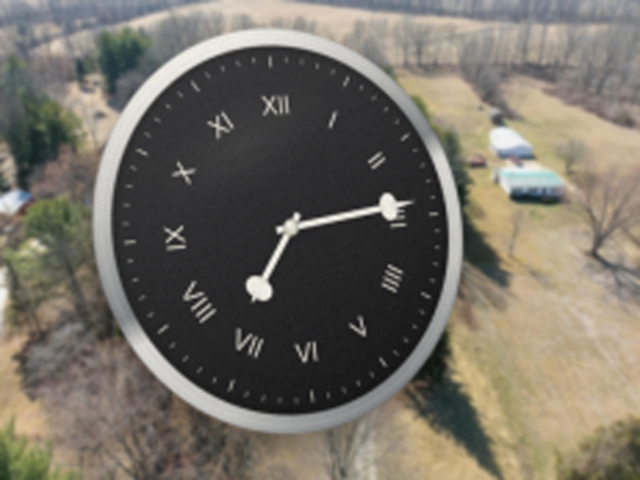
7:14
